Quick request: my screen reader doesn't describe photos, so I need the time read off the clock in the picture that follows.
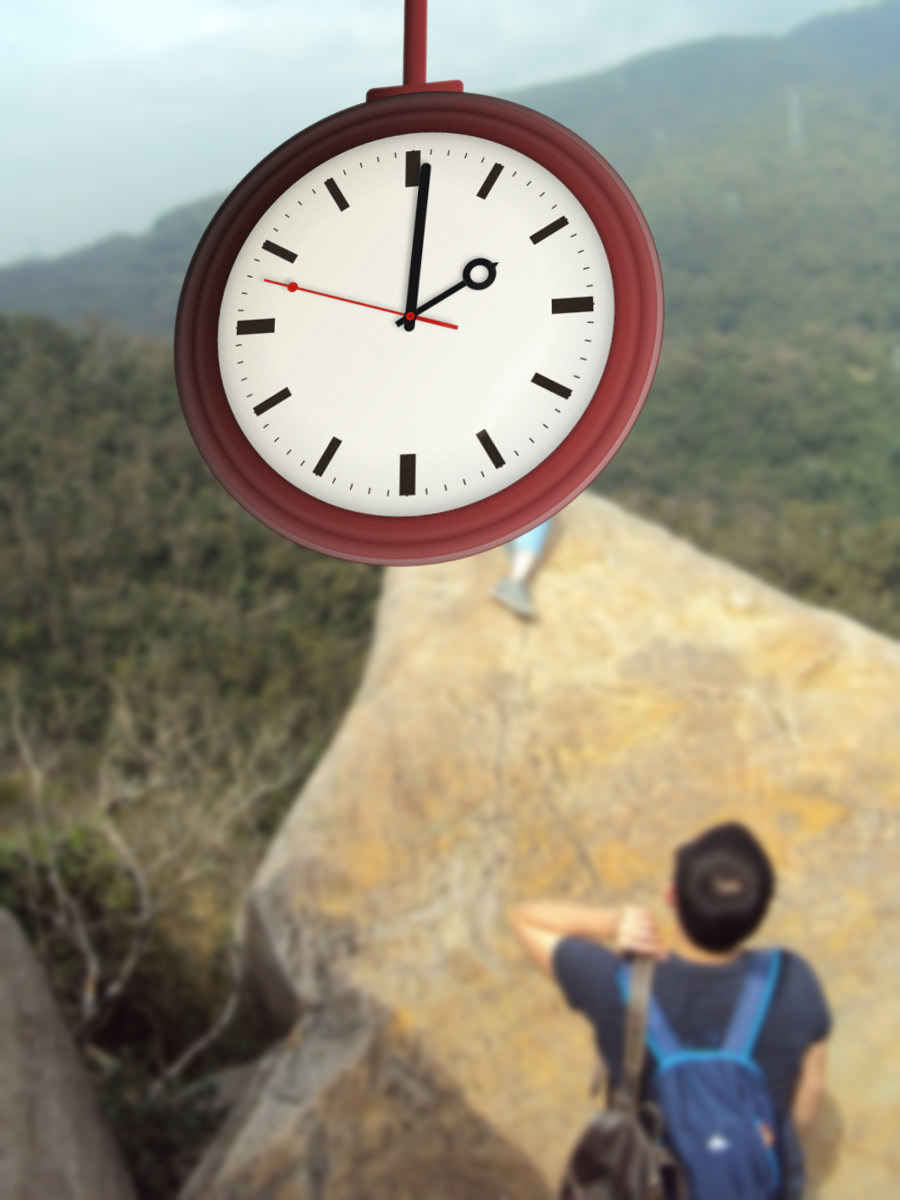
2:00:48
